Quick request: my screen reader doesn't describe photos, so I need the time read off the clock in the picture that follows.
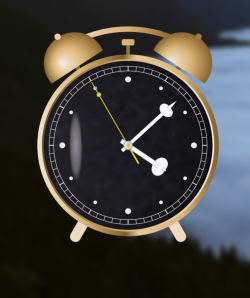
4:07:55
